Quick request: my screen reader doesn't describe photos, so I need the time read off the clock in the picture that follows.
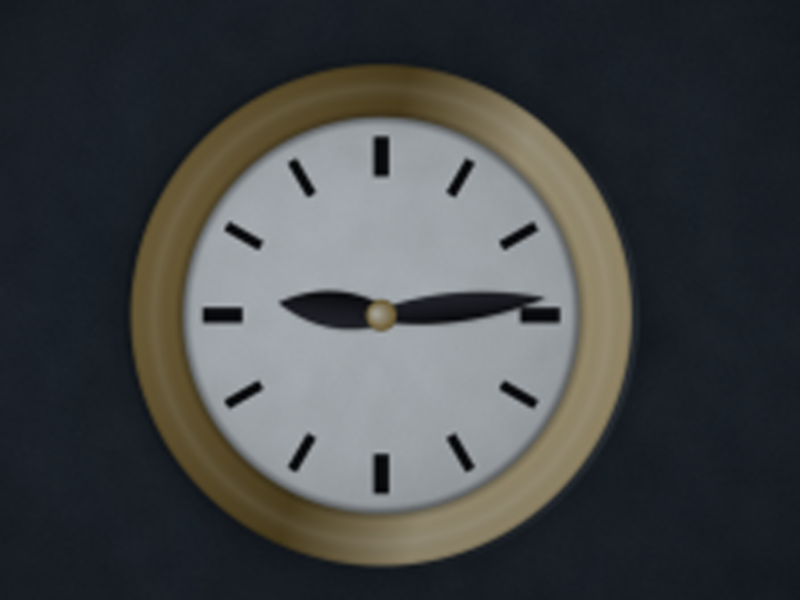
9:14
